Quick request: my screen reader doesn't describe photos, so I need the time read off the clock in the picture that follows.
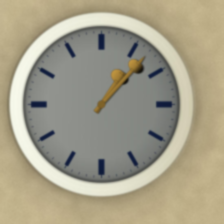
1:07
